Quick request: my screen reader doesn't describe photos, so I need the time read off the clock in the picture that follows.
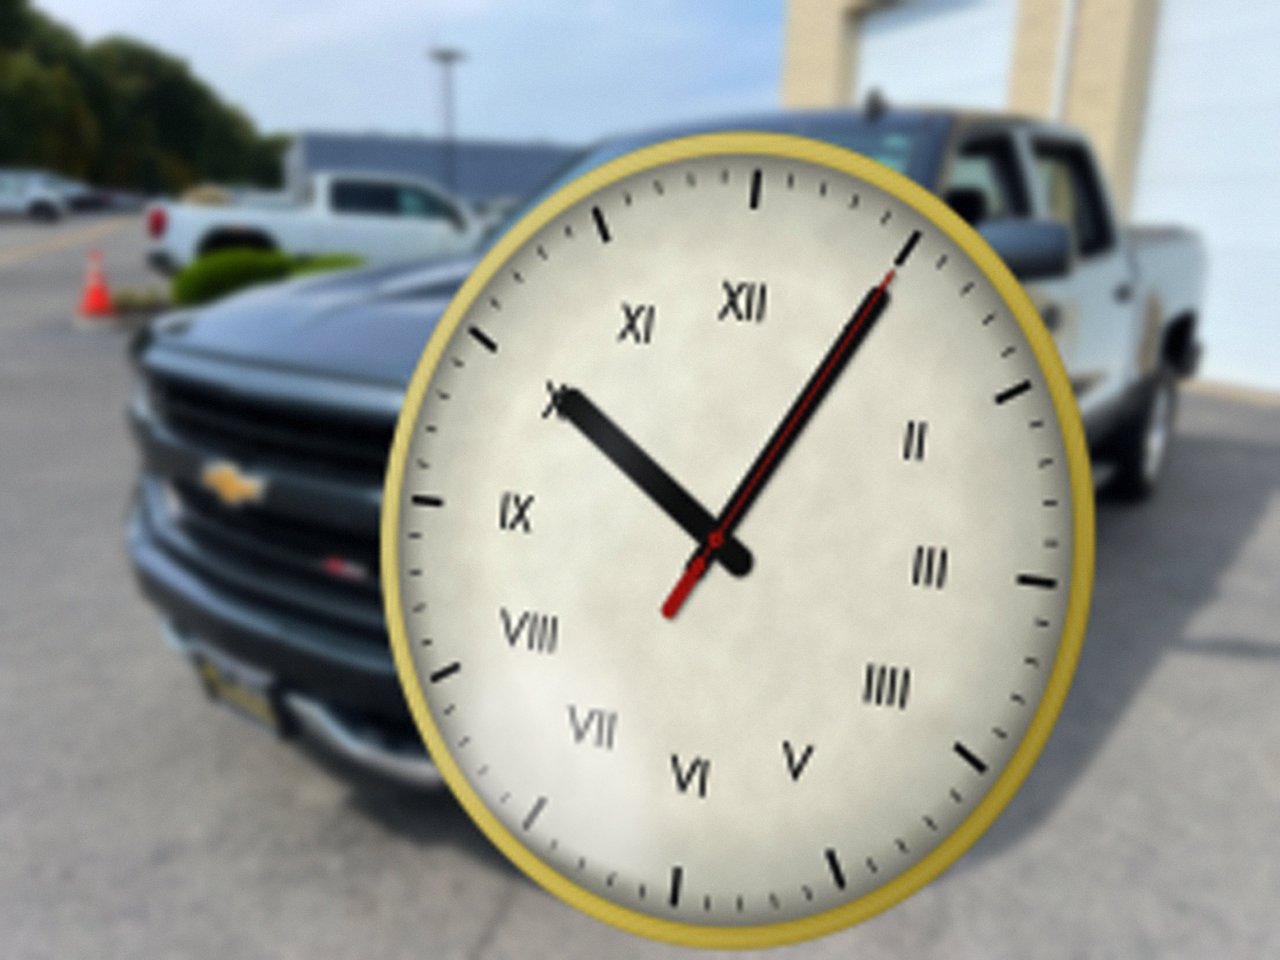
10:05:05
